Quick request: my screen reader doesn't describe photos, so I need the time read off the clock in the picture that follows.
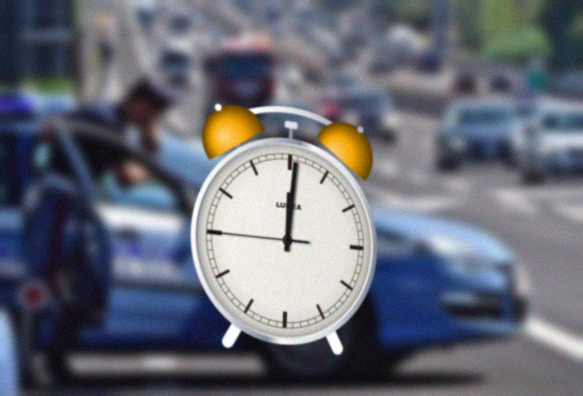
12:00:45
